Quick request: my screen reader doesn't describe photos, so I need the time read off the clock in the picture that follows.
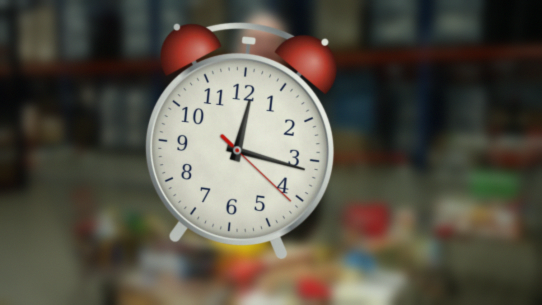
12:16:21
